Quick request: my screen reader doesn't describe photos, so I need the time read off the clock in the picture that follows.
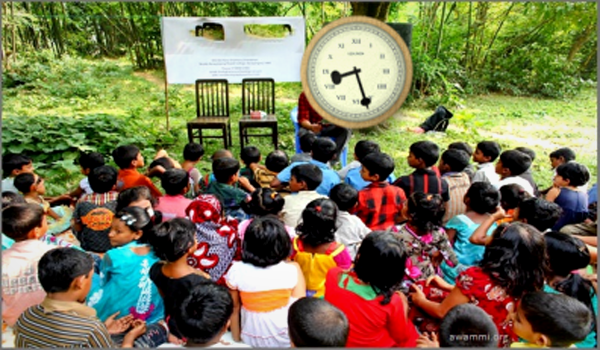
8:27
